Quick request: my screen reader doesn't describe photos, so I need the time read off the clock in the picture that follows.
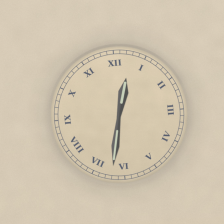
12:32
